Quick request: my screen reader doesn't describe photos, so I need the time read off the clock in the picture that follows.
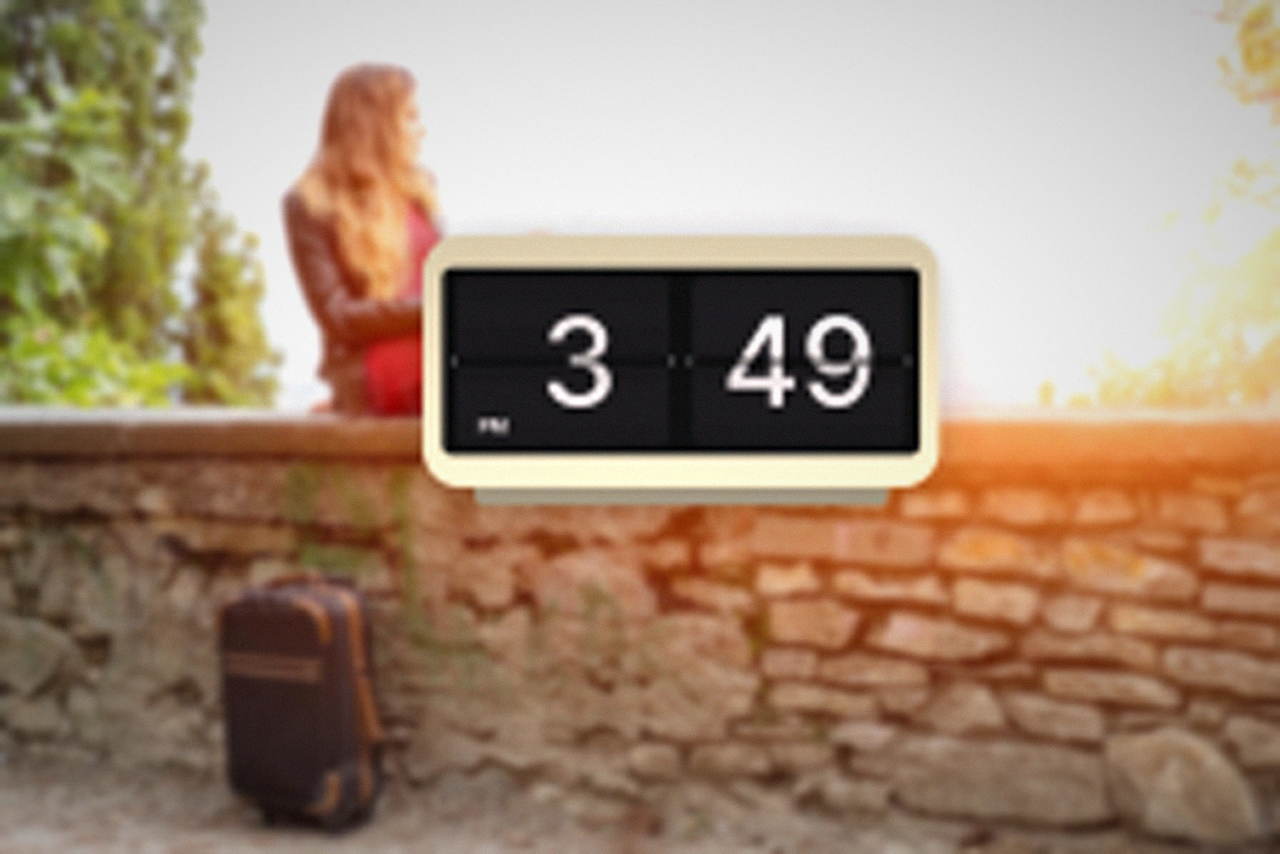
3:49
